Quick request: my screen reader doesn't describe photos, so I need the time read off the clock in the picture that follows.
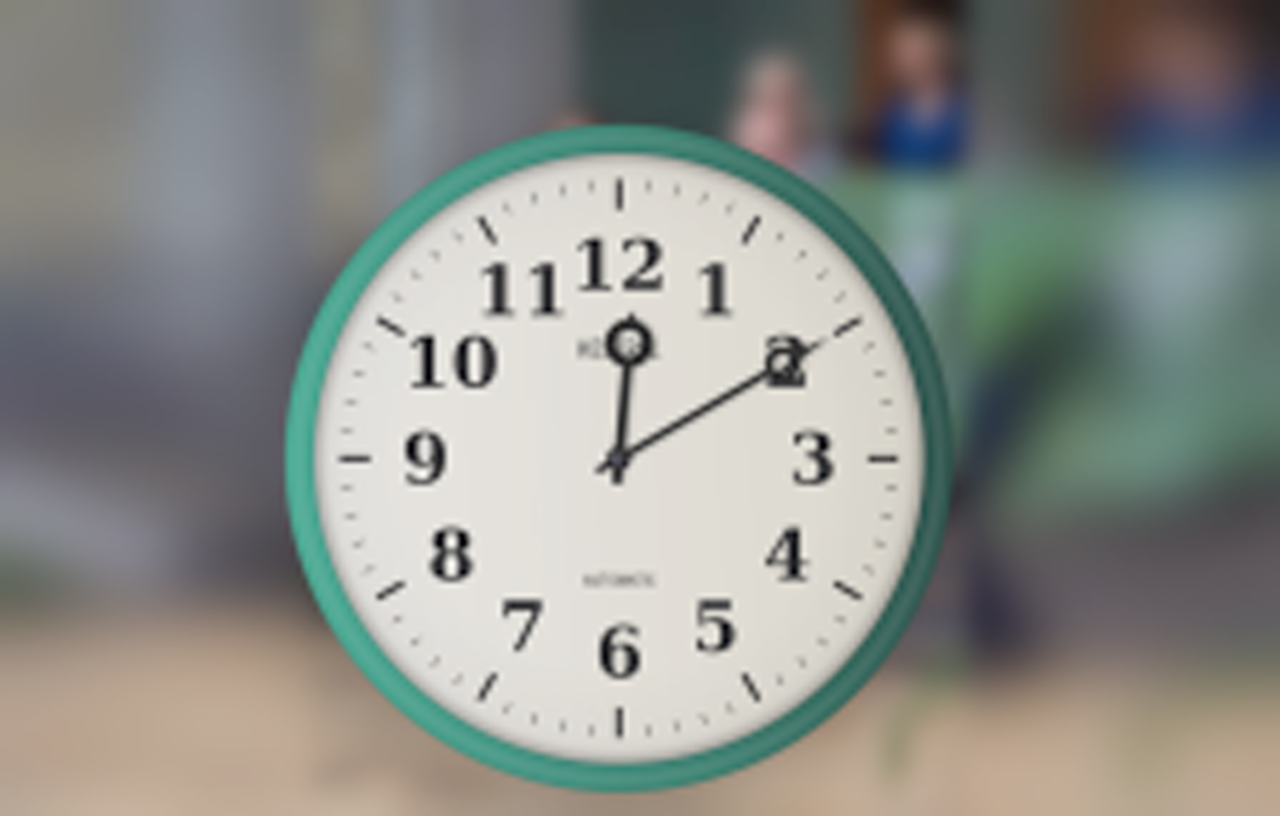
12:10
